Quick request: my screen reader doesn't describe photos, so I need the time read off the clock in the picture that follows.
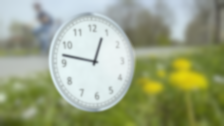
12:47
